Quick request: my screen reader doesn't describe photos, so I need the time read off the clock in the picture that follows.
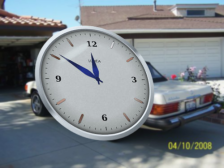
11:51
